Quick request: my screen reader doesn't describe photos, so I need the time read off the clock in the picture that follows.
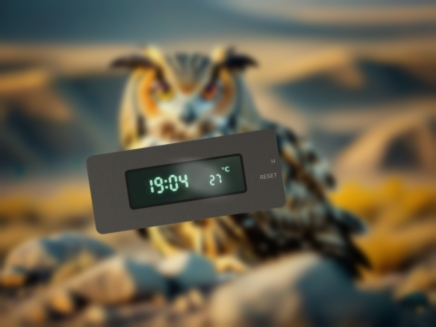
19:04
